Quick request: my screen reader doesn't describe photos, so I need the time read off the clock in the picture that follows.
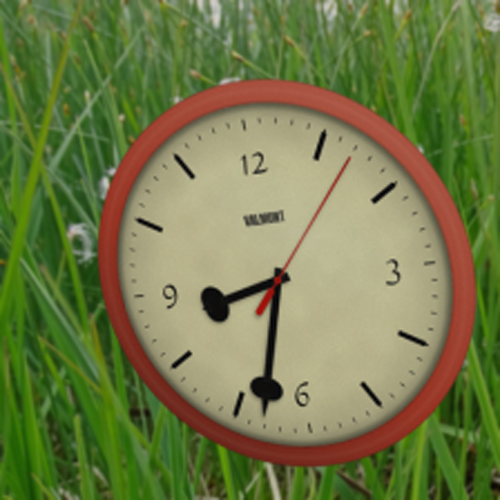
8:33:07
